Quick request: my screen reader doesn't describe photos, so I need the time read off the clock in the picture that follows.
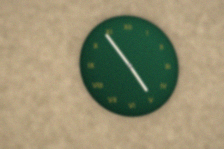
4:54
